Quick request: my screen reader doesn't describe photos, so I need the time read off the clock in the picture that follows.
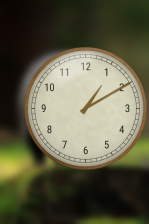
1:10
